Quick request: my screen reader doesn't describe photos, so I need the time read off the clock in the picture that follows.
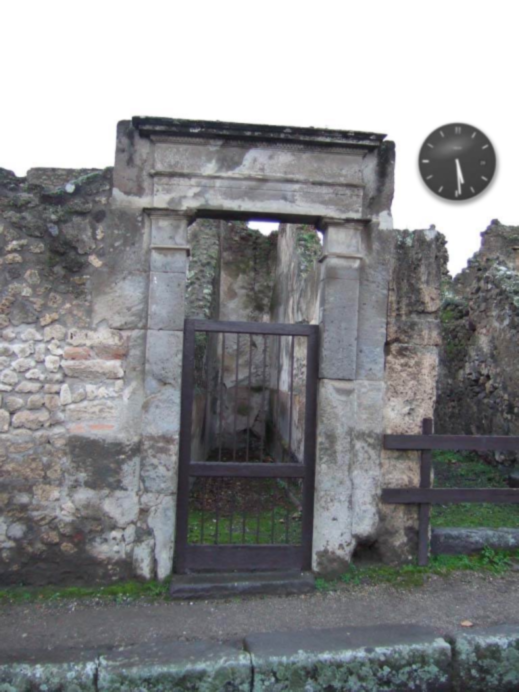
5:29
